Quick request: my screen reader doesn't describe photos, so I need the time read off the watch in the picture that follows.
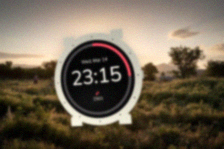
23:15
